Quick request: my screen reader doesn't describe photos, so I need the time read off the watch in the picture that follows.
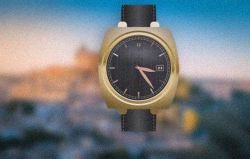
3:24
